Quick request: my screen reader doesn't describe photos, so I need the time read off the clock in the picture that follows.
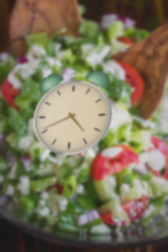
4:41
